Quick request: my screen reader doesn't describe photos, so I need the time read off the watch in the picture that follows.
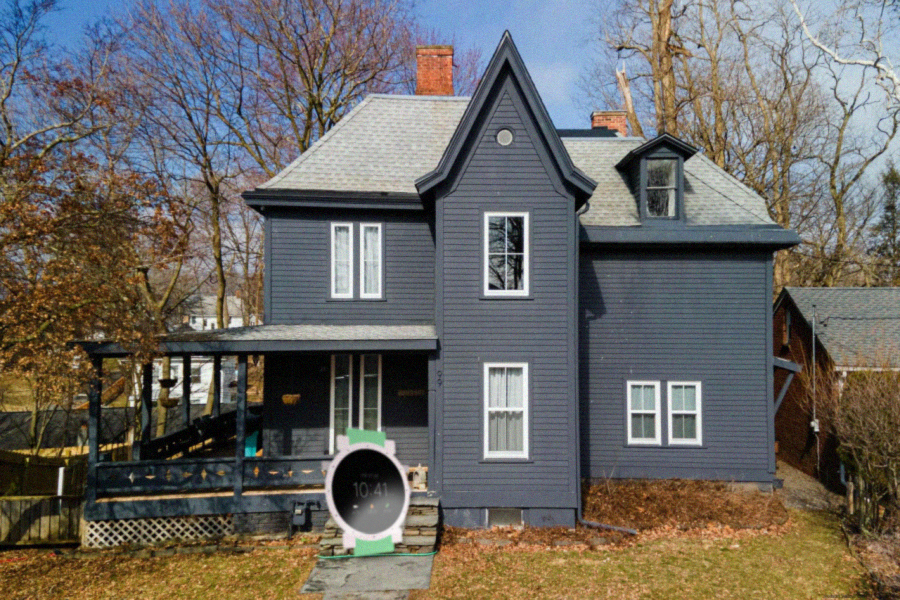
10:41
